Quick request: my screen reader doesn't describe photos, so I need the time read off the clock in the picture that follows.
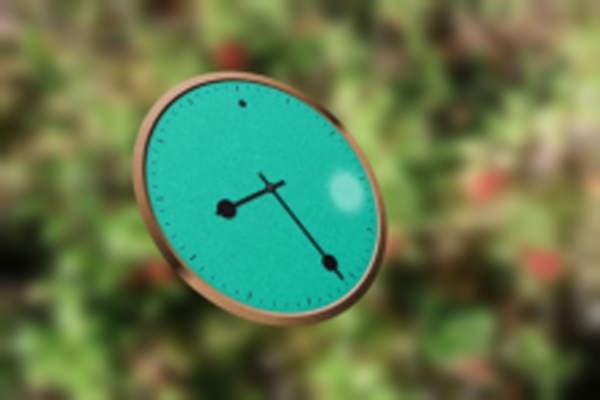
8:26
